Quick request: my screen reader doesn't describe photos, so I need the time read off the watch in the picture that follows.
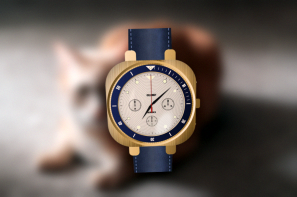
7:08
